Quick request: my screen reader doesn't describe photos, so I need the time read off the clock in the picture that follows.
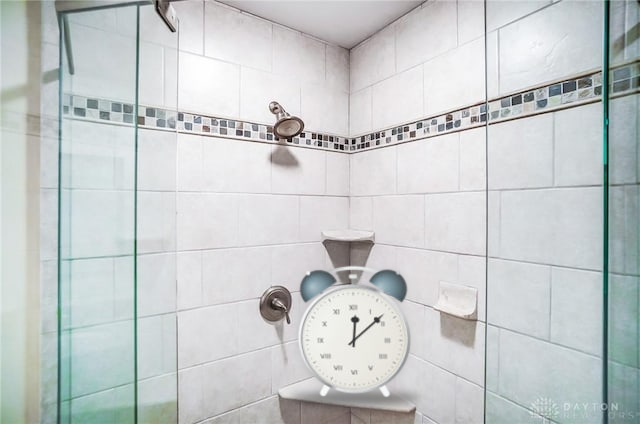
12:08
